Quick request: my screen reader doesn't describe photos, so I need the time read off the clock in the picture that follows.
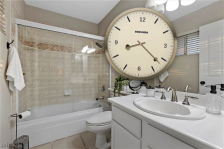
8:22
